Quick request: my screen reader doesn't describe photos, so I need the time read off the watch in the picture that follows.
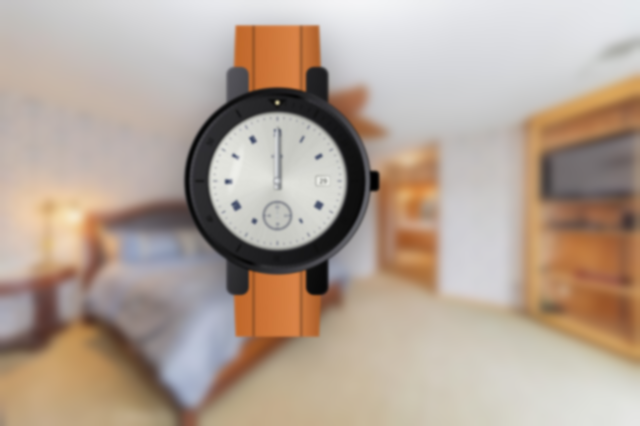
12:00
